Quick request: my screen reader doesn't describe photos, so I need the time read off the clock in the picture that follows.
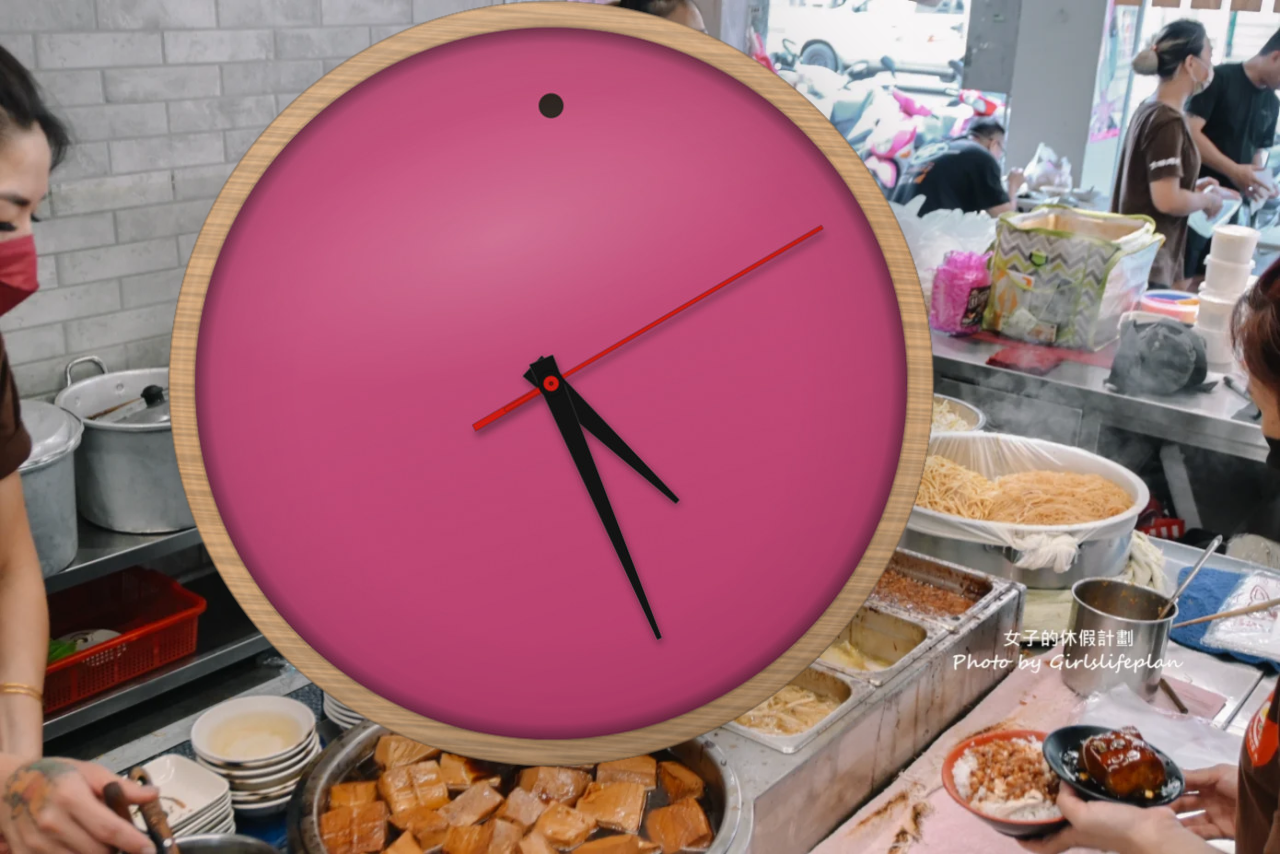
4:26:10
